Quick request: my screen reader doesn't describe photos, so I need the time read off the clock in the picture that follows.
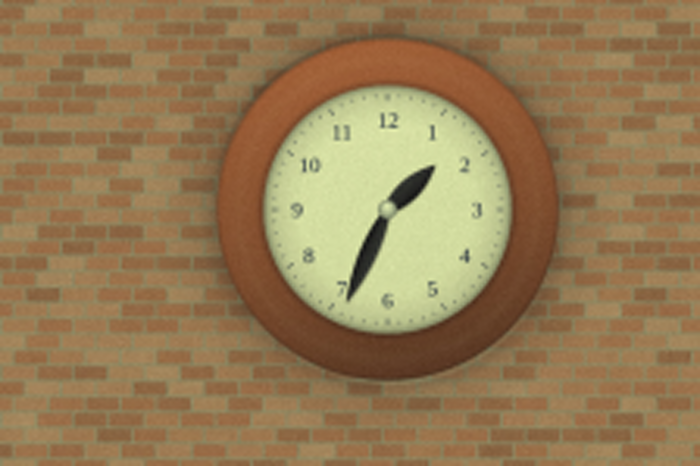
1:34
